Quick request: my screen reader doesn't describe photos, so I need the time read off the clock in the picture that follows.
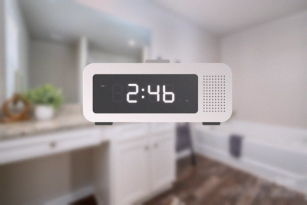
2:46
